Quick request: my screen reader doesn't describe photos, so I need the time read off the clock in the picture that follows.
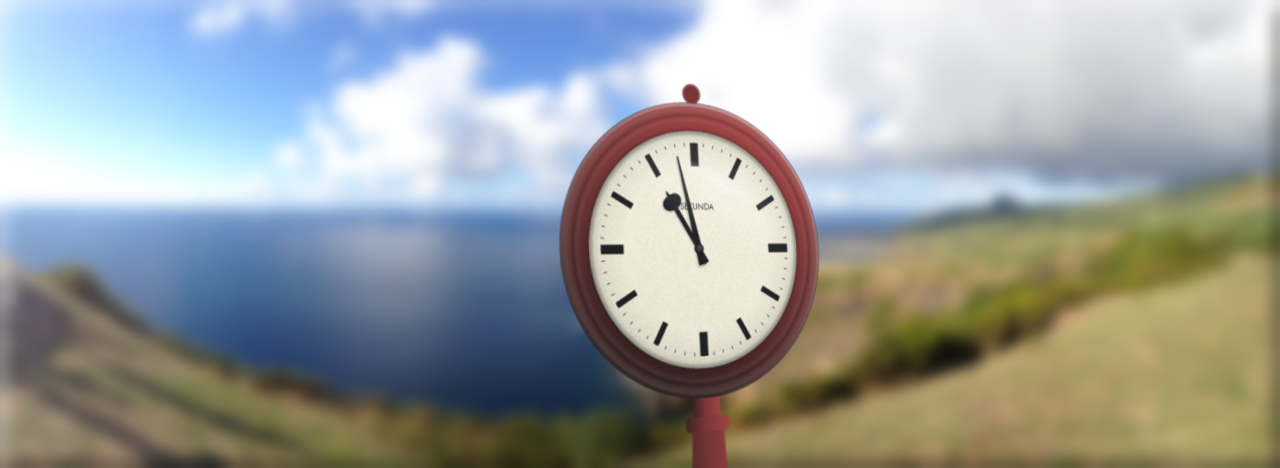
10:58
